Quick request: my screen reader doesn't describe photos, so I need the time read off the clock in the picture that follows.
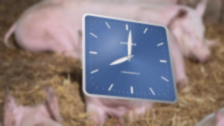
8:01
